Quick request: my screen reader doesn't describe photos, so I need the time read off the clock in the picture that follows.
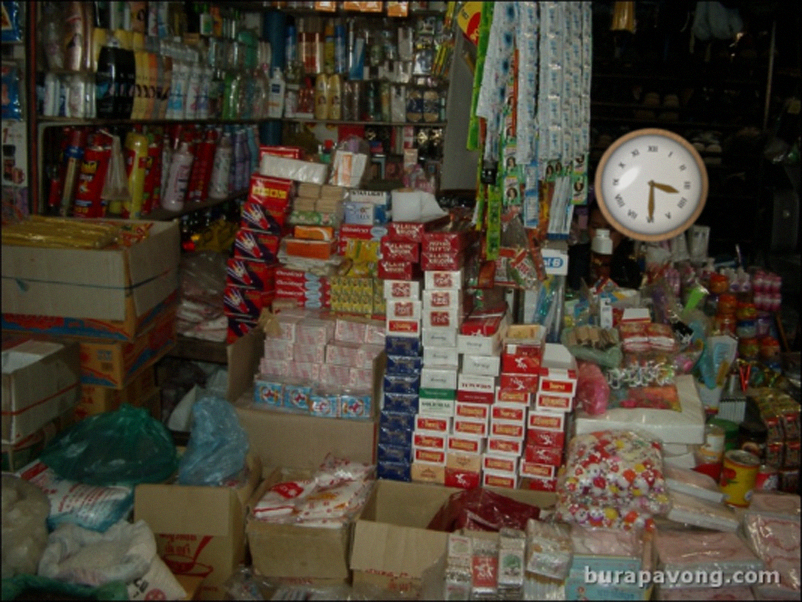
3:30
